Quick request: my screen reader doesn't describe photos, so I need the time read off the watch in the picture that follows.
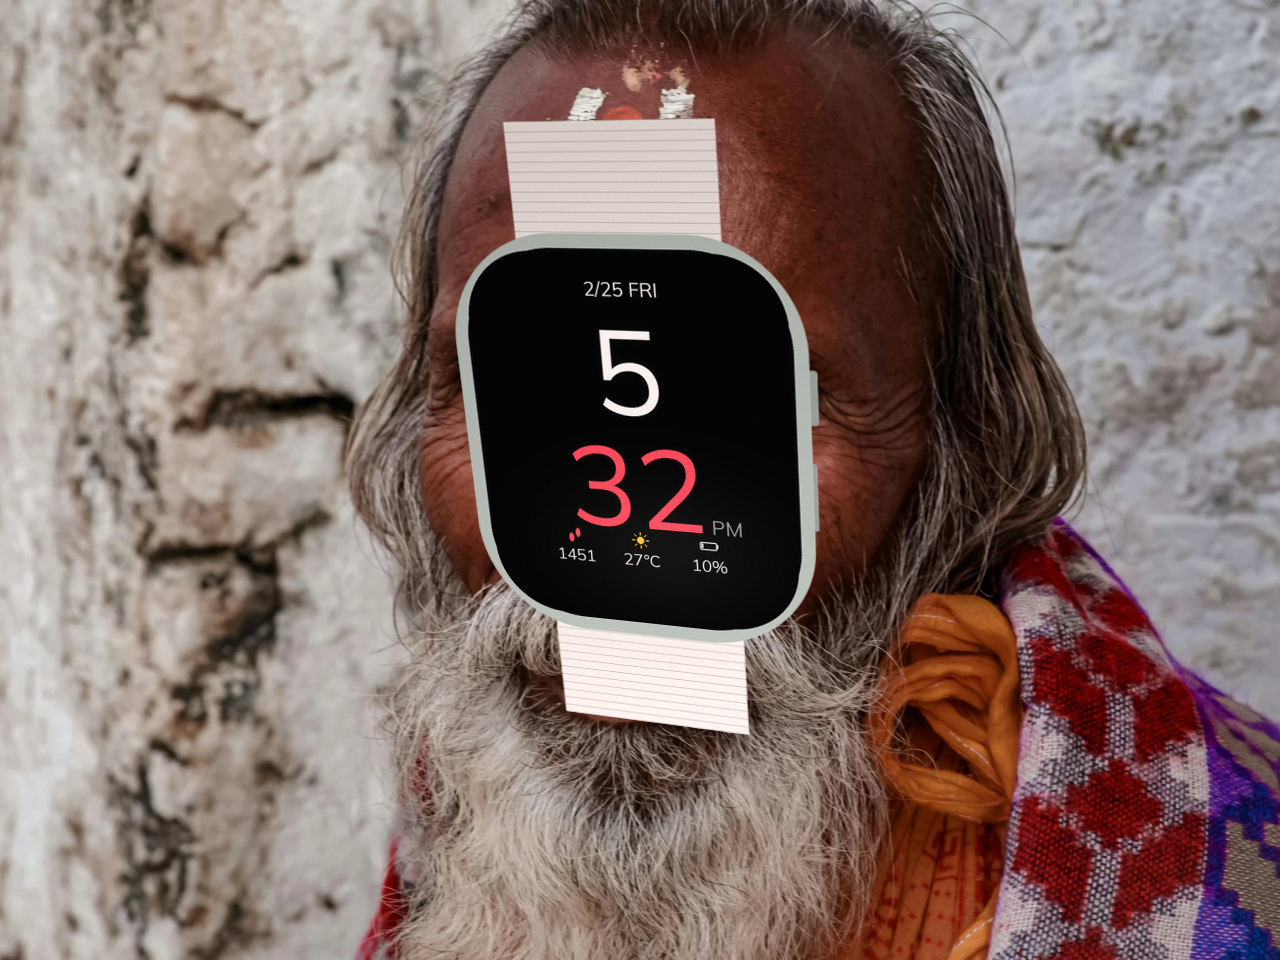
5:32
